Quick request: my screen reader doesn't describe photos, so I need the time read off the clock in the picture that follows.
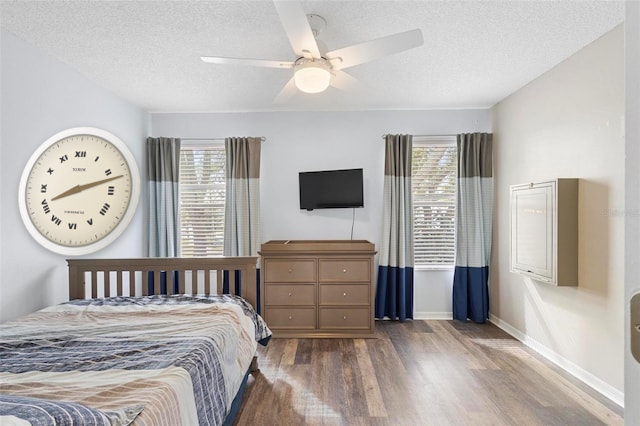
8:12
